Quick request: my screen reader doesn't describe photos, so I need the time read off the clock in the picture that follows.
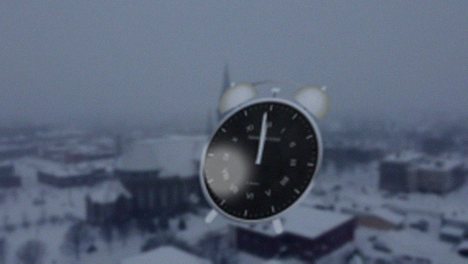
11:59
